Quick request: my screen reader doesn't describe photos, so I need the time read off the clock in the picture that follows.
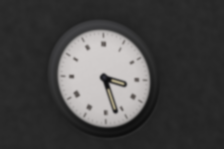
3:27
